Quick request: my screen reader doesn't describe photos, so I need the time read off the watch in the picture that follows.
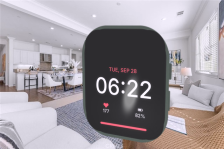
6:22
